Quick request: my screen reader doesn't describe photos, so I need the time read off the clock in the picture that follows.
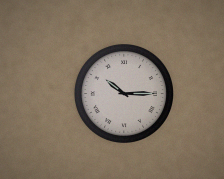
10:15
